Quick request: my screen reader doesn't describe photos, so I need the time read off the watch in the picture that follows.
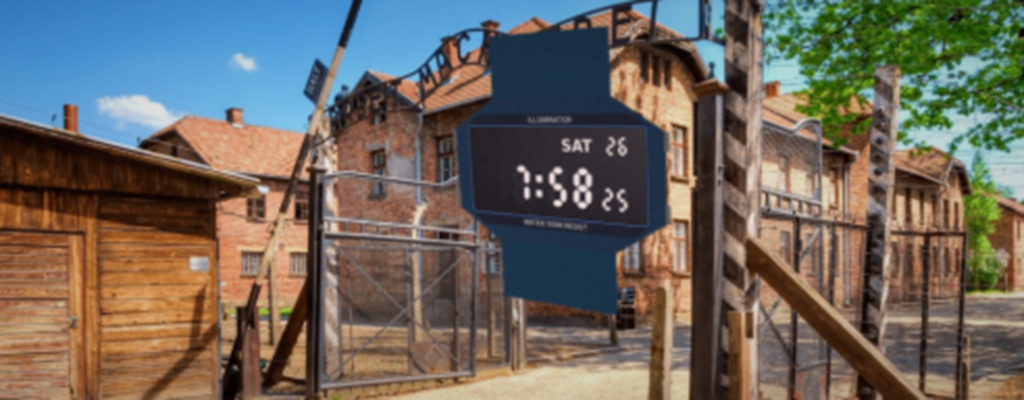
7:58:25
